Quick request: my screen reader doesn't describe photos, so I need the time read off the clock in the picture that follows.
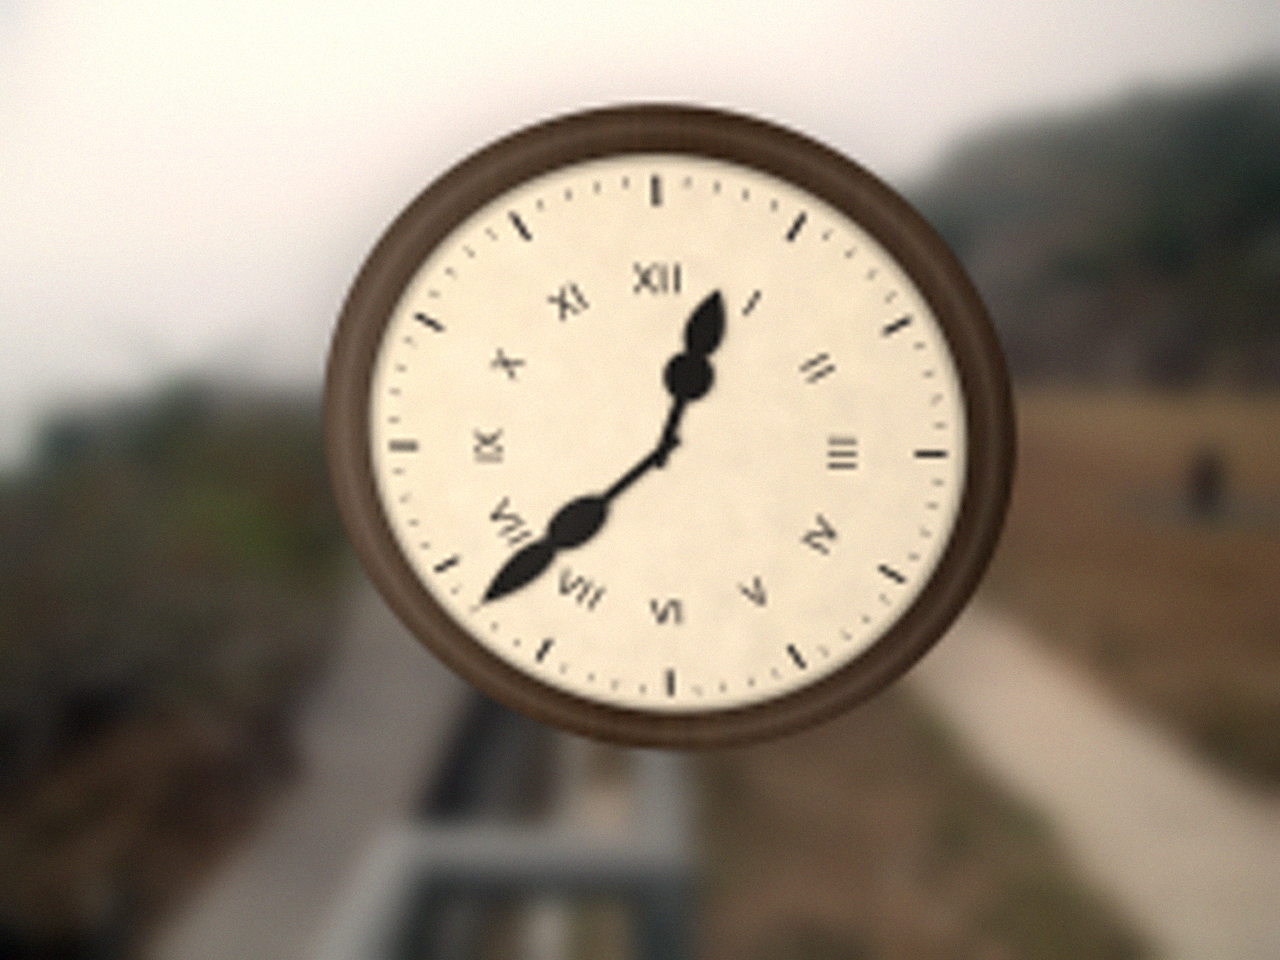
12:38
